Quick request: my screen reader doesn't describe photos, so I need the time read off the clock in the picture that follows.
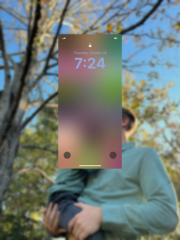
7:24
